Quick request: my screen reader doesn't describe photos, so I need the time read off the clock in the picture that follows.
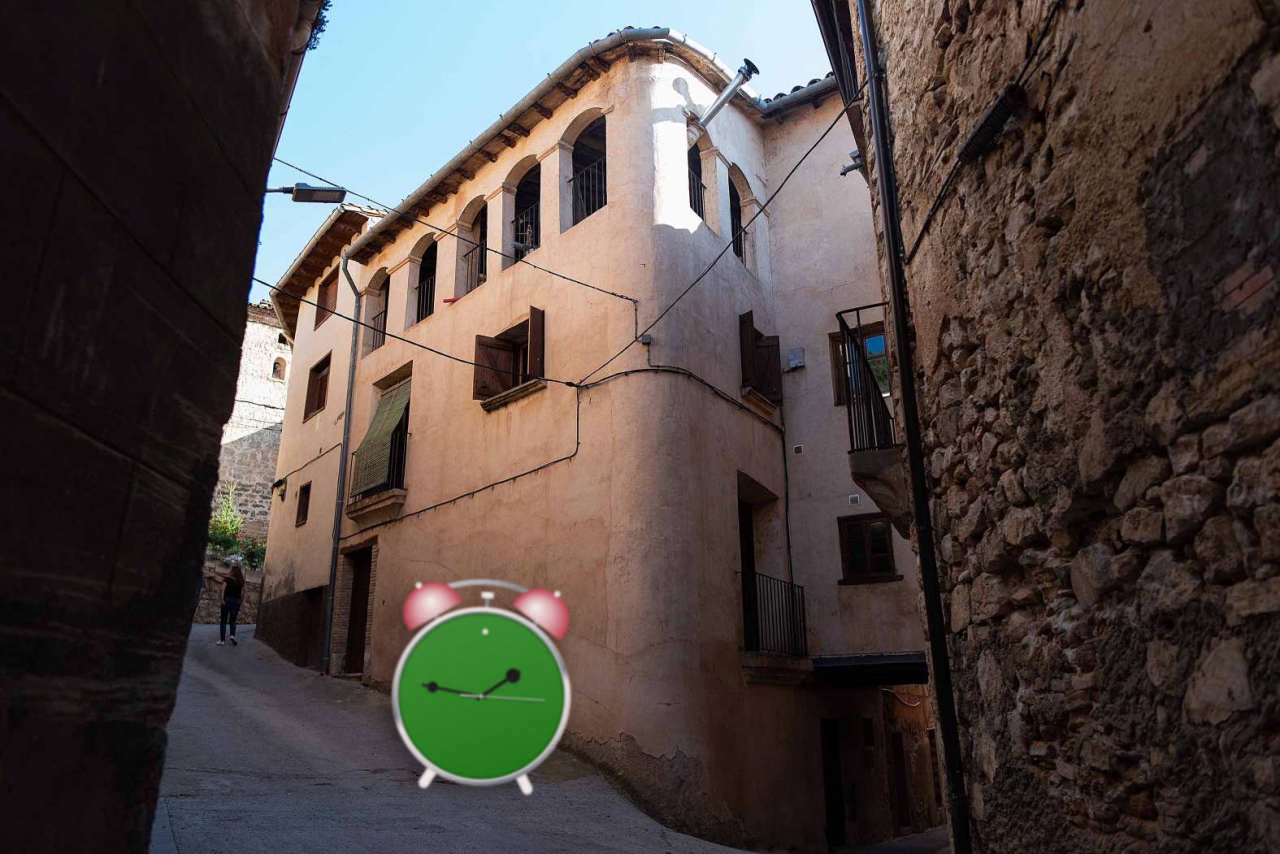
1:46:15
